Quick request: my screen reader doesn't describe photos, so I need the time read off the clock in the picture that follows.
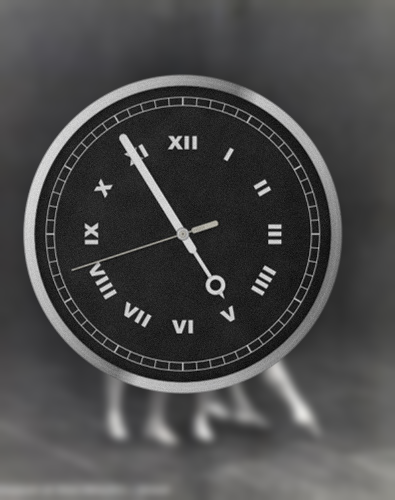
4:54:42
